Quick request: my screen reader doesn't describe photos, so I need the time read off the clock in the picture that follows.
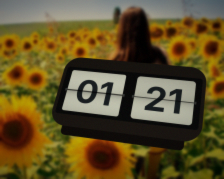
1:21
